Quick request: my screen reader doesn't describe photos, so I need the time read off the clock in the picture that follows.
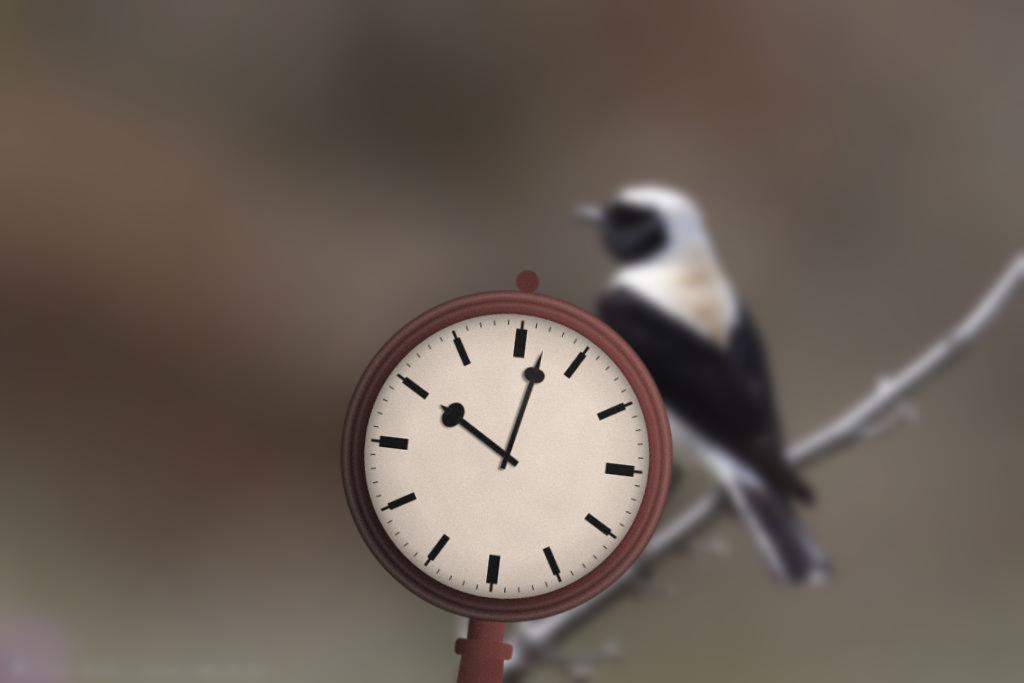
10:02
